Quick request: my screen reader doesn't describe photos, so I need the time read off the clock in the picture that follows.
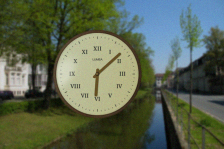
6:08
